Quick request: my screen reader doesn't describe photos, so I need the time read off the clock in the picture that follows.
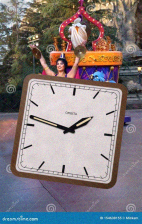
1:47
